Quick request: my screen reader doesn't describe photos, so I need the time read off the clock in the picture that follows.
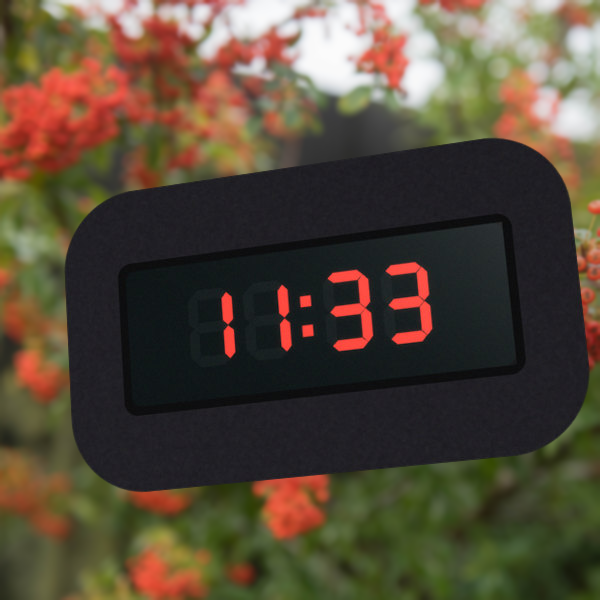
11:33
